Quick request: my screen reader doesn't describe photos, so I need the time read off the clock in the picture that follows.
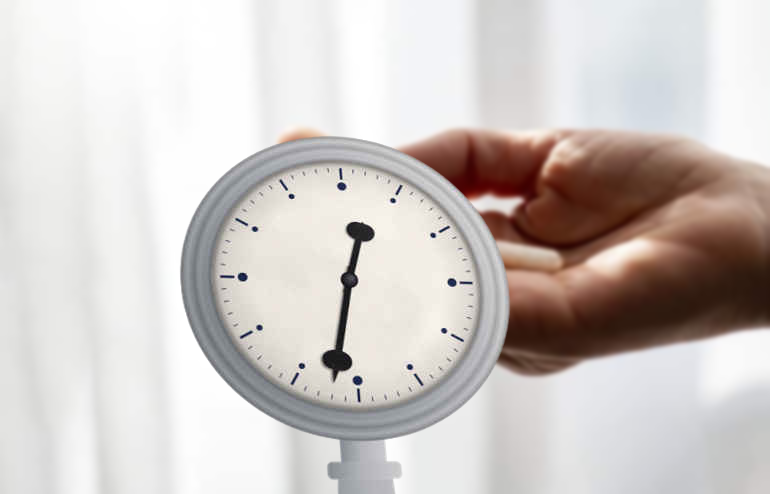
12:32
